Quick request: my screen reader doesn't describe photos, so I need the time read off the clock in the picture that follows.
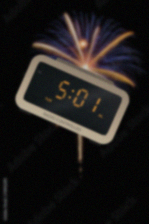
5:01
